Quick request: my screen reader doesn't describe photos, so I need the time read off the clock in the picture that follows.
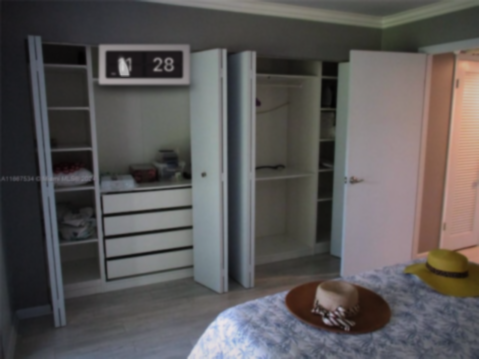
11:28
